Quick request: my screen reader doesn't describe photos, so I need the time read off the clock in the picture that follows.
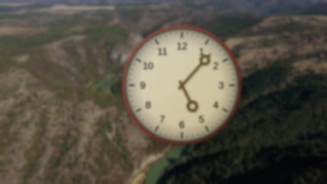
5:07
